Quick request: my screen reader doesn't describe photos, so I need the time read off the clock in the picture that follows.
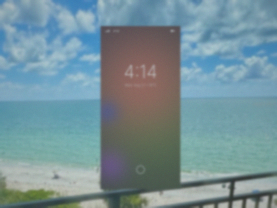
4:14
